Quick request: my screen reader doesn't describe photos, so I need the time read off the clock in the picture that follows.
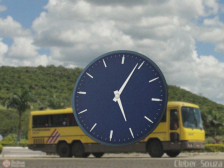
5:04
